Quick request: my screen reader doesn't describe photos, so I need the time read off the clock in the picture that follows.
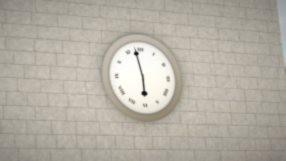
5:58
